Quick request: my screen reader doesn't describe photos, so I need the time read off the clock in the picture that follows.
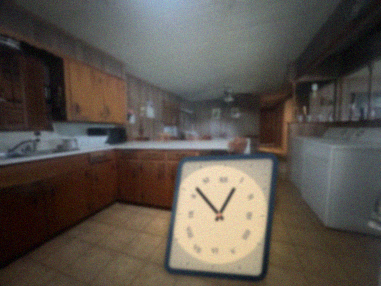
12:52
